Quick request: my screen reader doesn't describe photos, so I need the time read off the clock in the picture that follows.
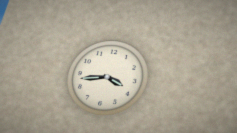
3:43
